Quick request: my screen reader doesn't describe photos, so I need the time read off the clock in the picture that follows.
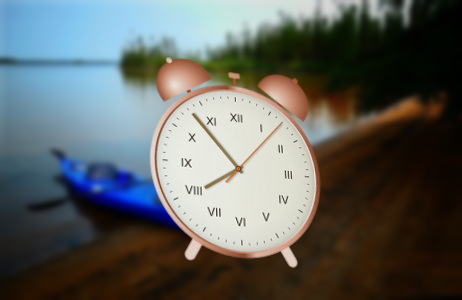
7:53:07
